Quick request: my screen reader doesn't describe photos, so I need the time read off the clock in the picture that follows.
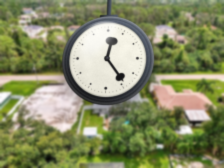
12:24
